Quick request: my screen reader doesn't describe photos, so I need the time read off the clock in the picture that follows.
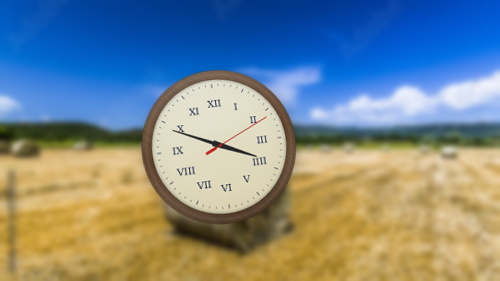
3:49:11
